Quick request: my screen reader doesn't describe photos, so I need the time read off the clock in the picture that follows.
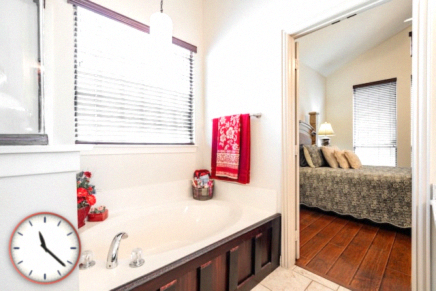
11:22
